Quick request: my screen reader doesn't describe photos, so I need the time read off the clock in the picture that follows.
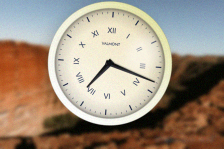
7:18
